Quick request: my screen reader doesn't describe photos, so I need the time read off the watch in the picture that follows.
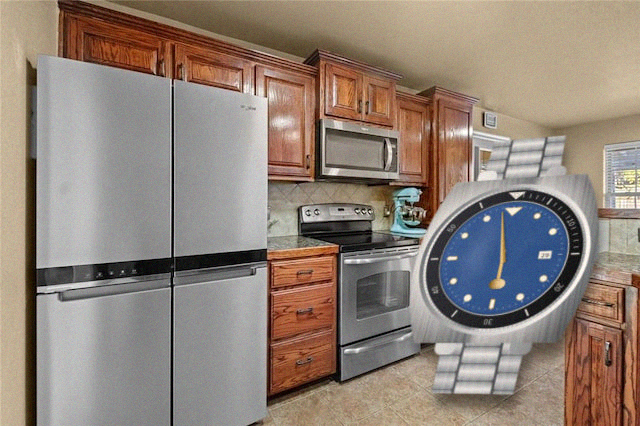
5:58
